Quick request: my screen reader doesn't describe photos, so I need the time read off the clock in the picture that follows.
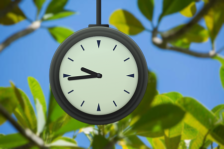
9:44
